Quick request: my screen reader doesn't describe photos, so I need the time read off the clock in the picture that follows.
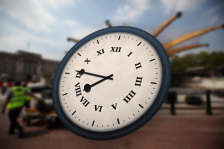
7:46
